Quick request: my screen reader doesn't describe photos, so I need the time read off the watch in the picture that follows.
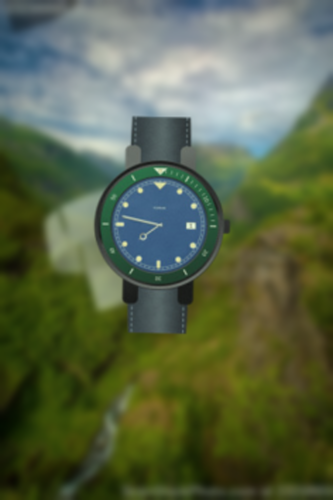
7:47
